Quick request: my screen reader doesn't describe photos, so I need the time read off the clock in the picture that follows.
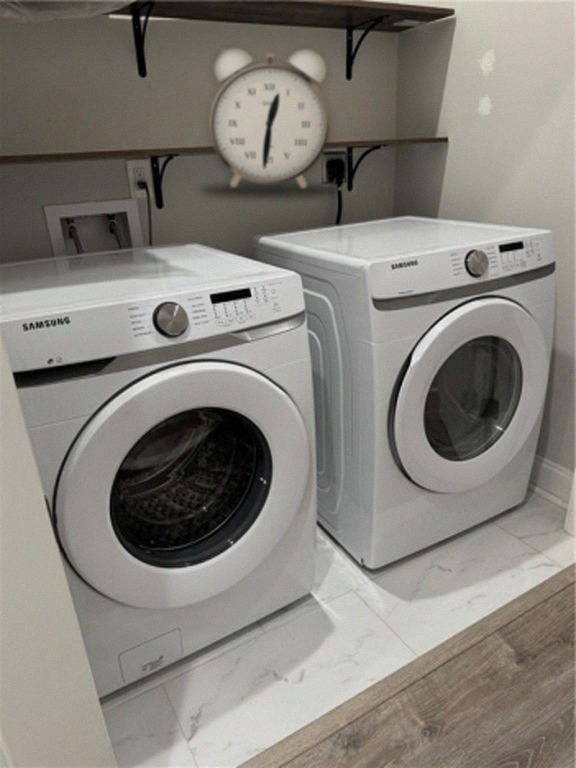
12:31
